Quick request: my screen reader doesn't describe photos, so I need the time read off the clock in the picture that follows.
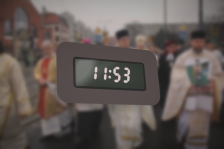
11:53
